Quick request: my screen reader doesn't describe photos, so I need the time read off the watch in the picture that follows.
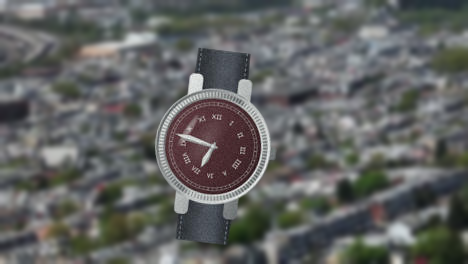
6:47
